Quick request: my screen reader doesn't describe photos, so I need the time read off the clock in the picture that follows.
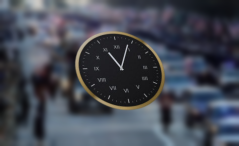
11:04
